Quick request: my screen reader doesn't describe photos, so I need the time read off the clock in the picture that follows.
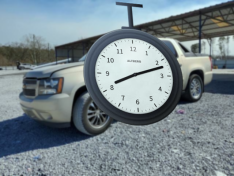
8:12
